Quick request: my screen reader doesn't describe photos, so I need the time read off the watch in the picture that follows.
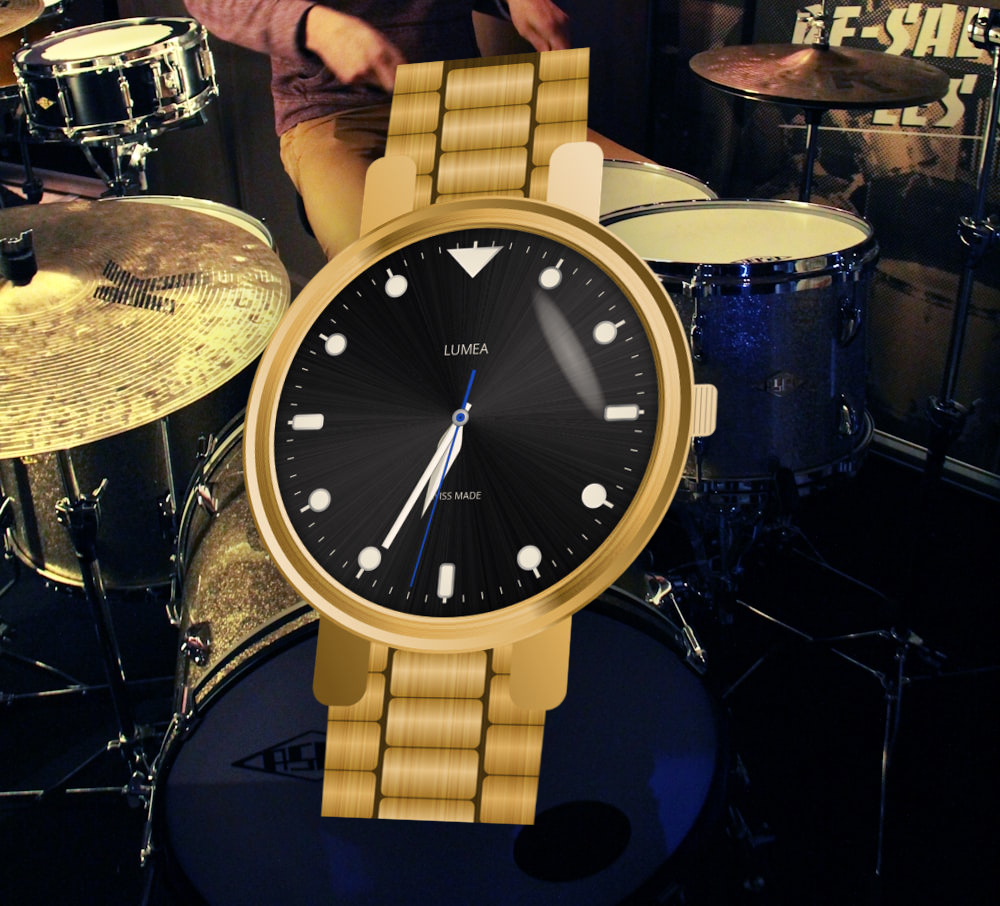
6:34:32
